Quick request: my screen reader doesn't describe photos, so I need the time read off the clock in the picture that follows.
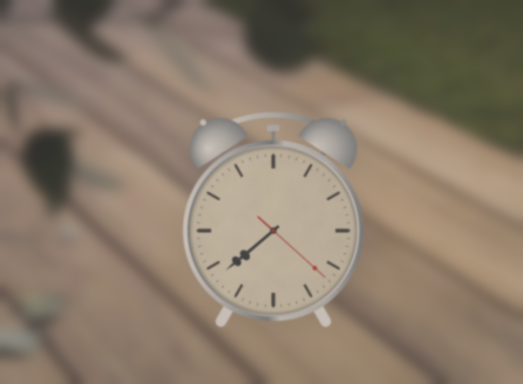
7:38:22
